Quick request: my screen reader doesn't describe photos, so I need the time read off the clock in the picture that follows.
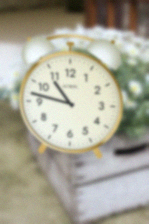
10:47
